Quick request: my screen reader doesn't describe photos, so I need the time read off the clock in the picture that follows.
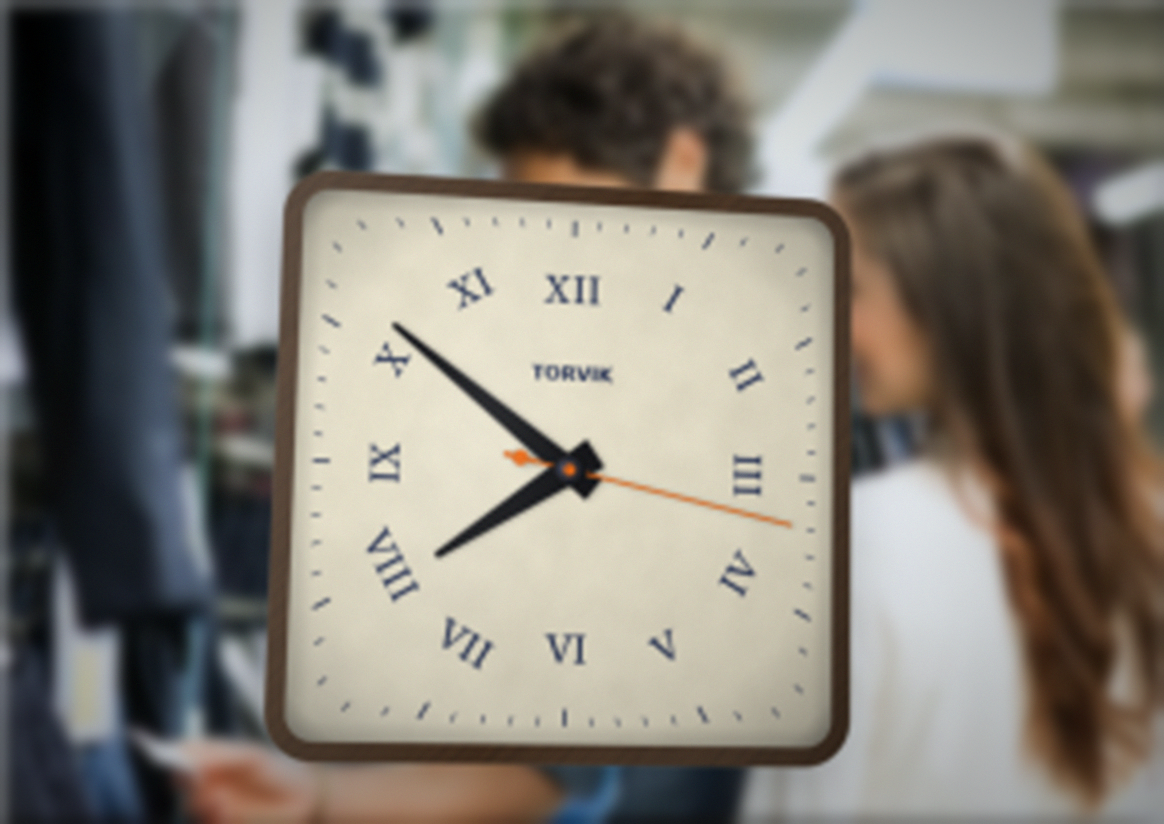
7:51:17
